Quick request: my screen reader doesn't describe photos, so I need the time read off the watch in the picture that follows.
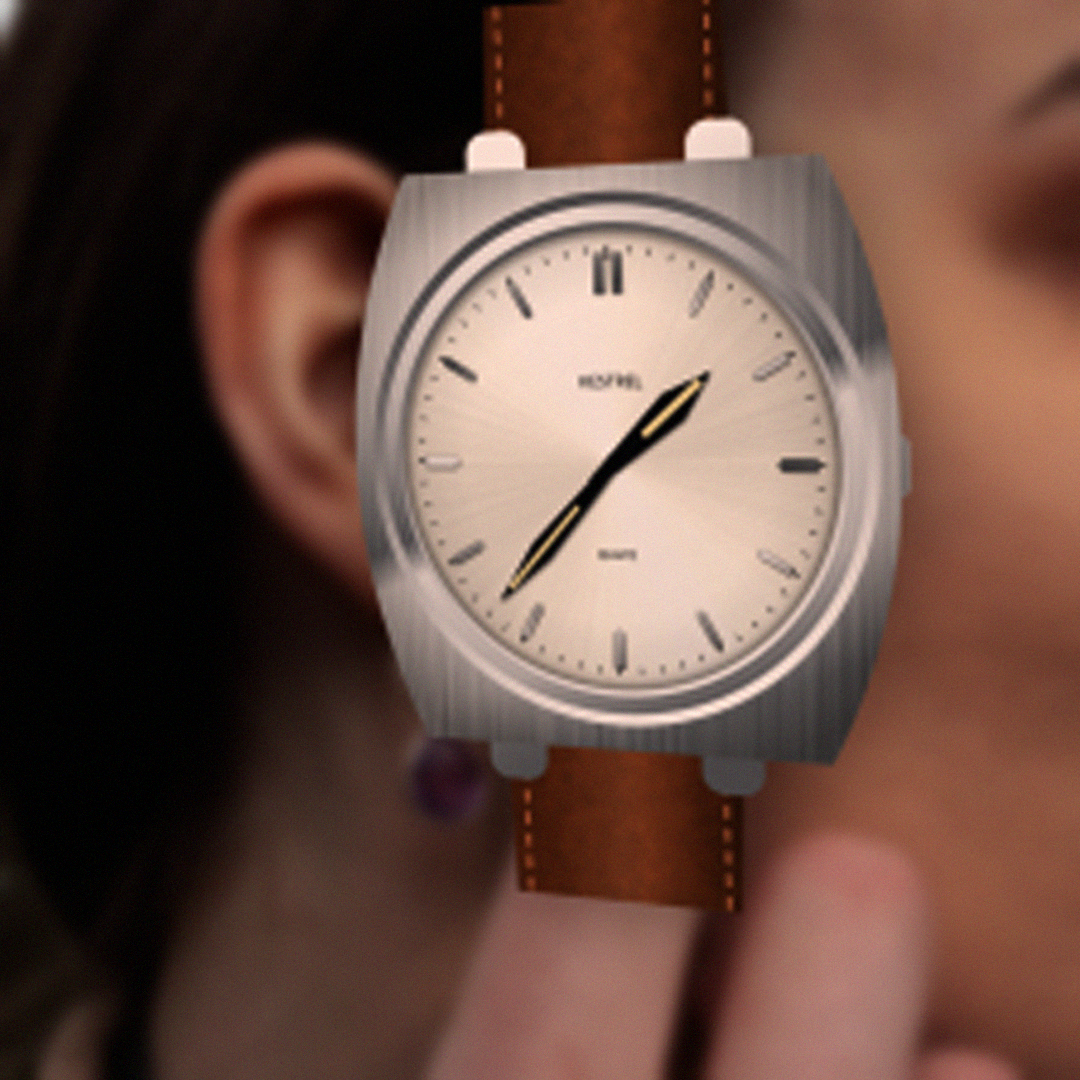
1:37
